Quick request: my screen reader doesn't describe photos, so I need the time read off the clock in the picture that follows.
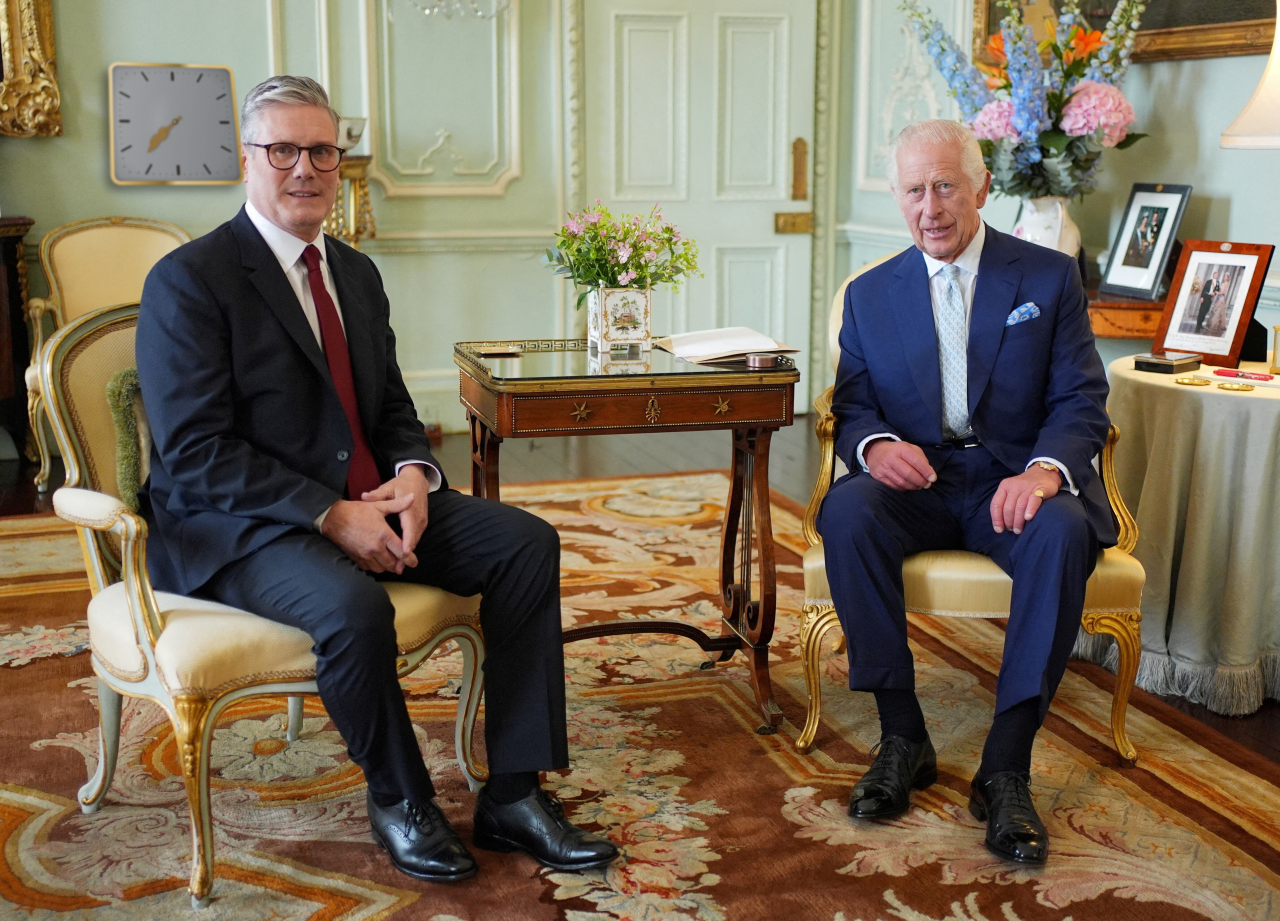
7:37
